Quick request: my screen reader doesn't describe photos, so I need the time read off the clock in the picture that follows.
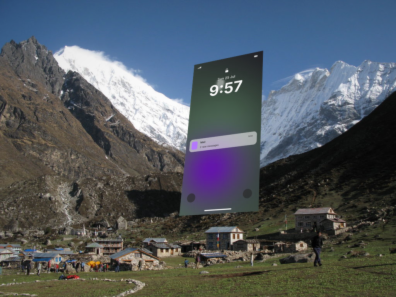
9:57
